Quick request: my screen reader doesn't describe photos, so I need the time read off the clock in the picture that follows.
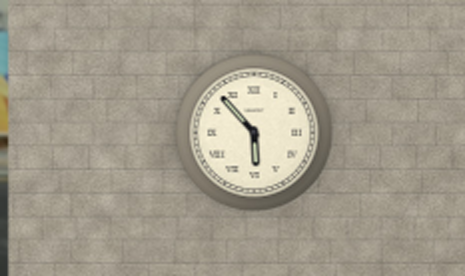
5:53
